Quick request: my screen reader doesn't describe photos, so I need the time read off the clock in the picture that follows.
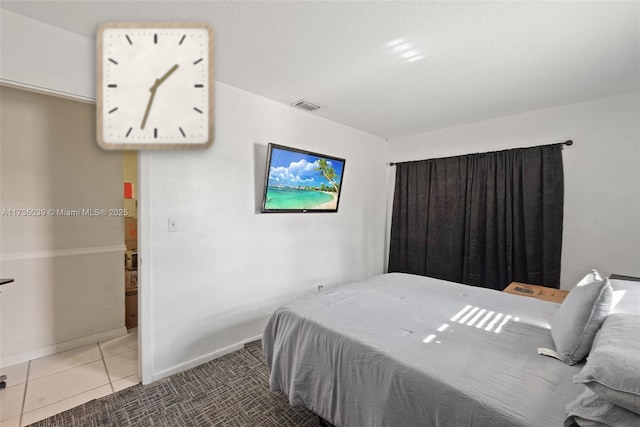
1:33
